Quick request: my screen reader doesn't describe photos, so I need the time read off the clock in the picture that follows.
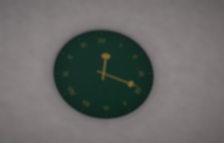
12:19
